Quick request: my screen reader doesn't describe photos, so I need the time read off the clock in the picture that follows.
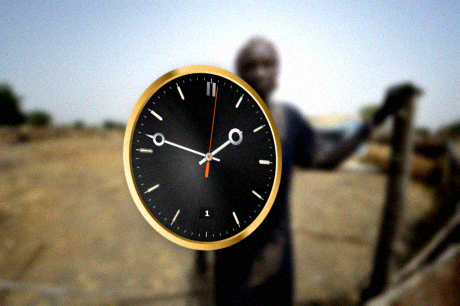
1:47:01
